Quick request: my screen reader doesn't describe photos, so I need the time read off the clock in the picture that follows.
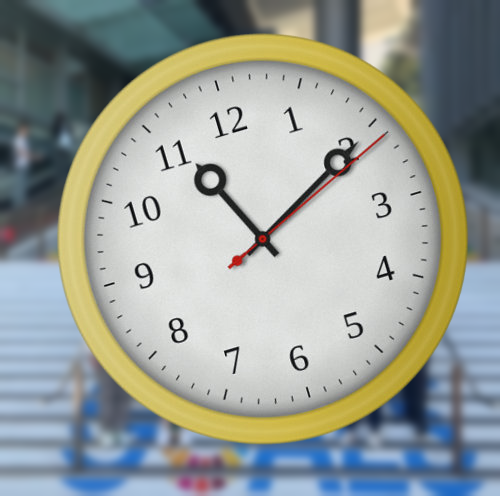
11:10:11
